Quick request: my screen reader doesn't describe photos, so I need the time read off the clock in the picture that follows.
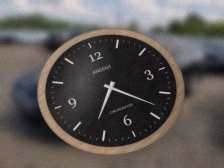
7:23
